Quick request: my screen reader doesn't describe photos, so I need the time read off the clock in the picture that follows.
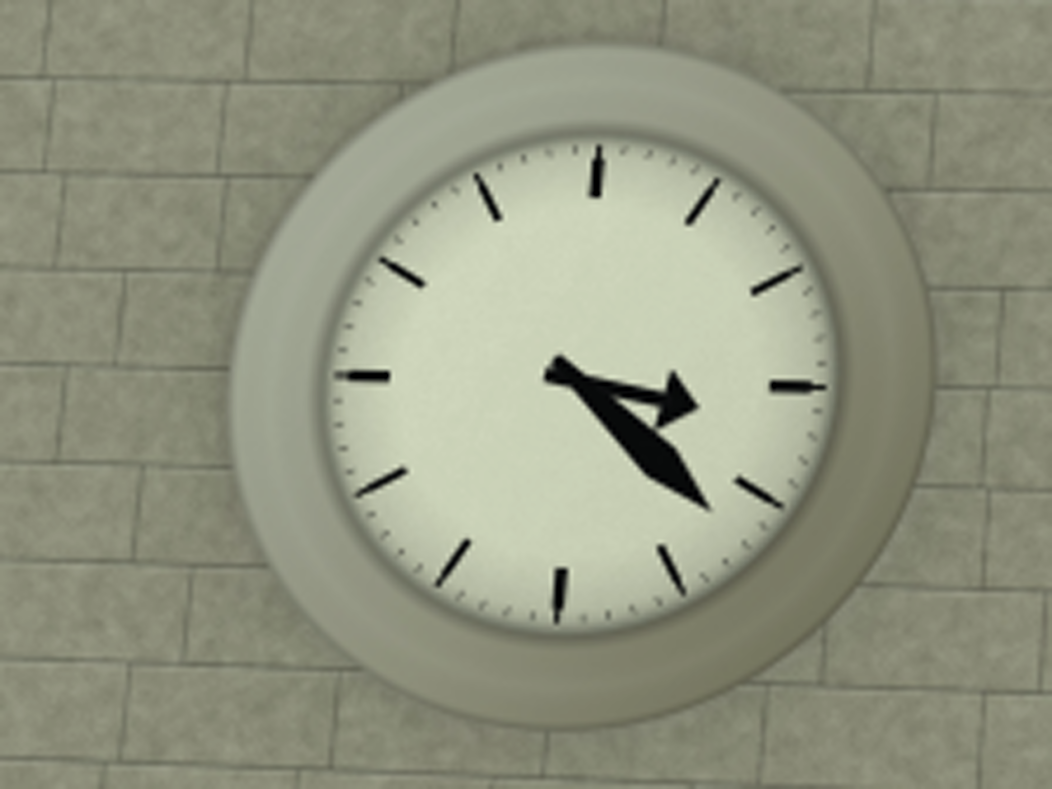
3:22
